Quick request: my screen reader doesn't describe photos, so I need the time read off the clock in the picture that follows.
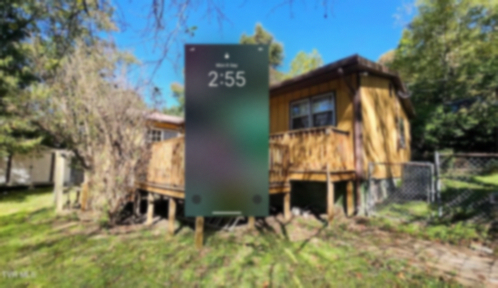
2:55
